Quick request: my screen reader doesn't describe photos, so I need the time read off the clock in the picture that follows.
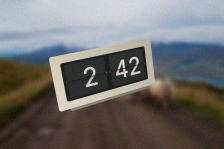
2:42
